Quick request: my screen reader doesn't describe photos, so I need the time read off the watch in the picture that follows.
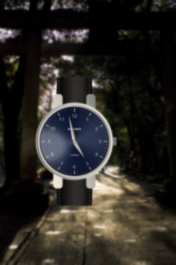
4:58
